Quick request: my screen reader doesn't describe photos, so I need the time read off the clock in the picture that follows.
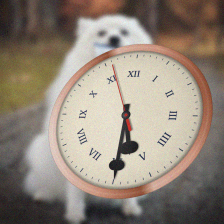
5:29:56
